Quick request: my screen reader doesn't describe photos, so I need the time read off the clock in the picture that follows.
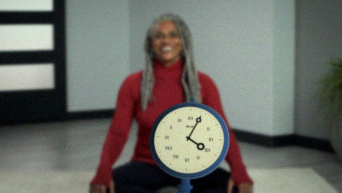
4:04
